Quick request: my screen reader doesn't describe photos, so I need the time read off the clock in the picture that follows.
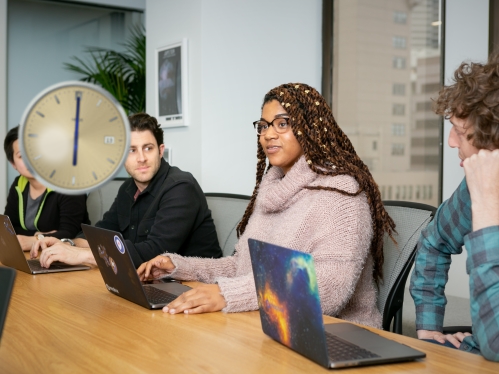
6:00
